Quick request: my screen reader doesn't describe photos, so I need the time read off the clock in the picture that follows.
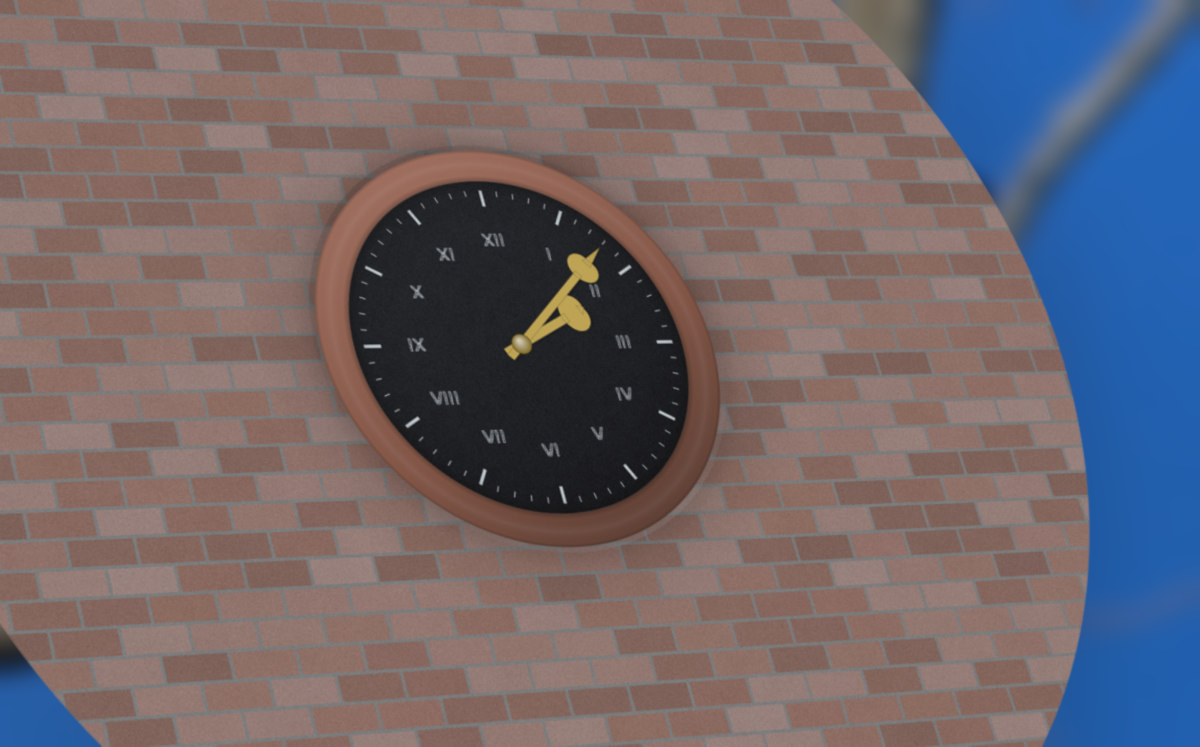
2:08
